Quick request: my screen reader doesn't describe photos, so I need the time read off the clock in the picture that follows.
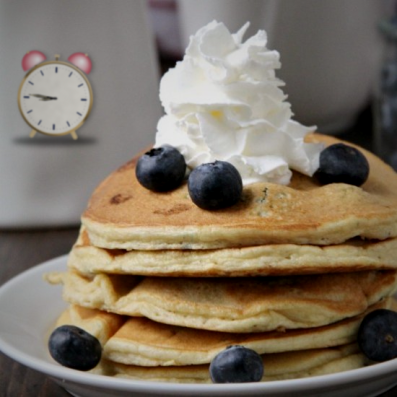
8:46
